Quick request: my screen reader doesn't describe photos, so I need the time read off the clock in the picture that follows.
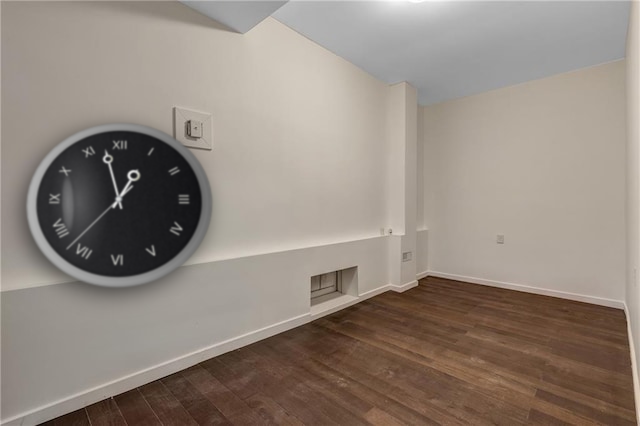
12:57:37
